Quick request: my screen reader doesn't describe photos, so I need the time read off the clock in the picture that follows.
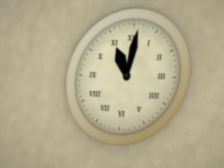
11:01
